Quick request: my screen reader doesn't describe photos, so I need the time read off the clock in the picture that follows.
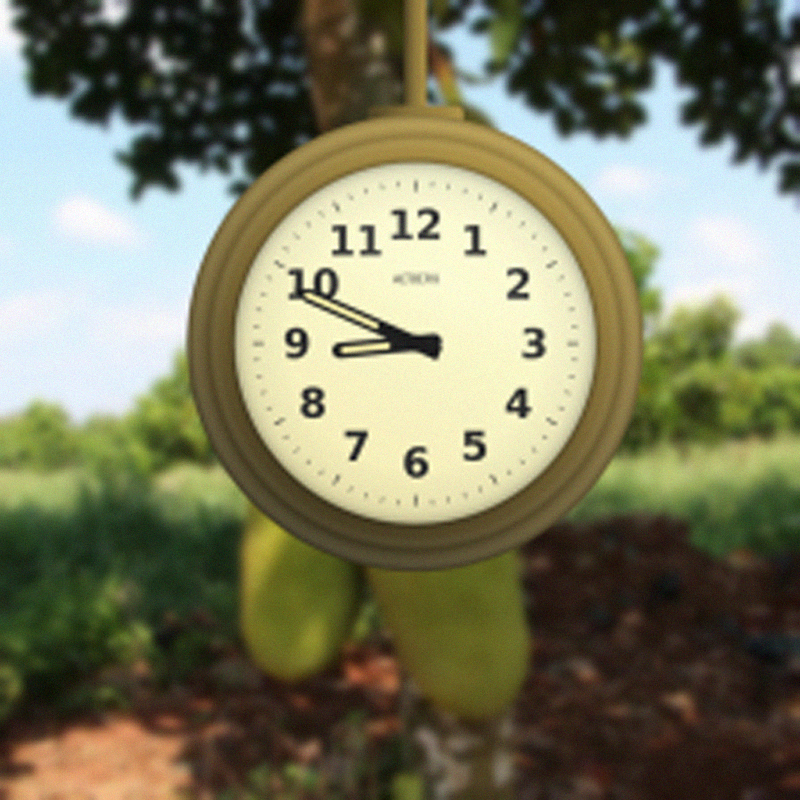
8:49
